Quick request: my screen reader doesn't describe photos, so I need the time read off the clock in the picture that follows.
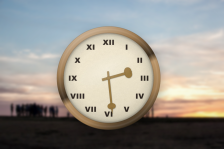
2:29
